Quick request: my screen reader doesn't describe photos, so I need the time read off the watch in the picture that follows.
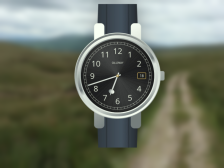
6:42
